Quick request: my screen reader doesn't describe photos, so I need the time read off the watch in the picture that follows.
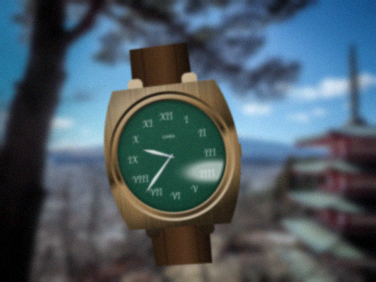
9:37
